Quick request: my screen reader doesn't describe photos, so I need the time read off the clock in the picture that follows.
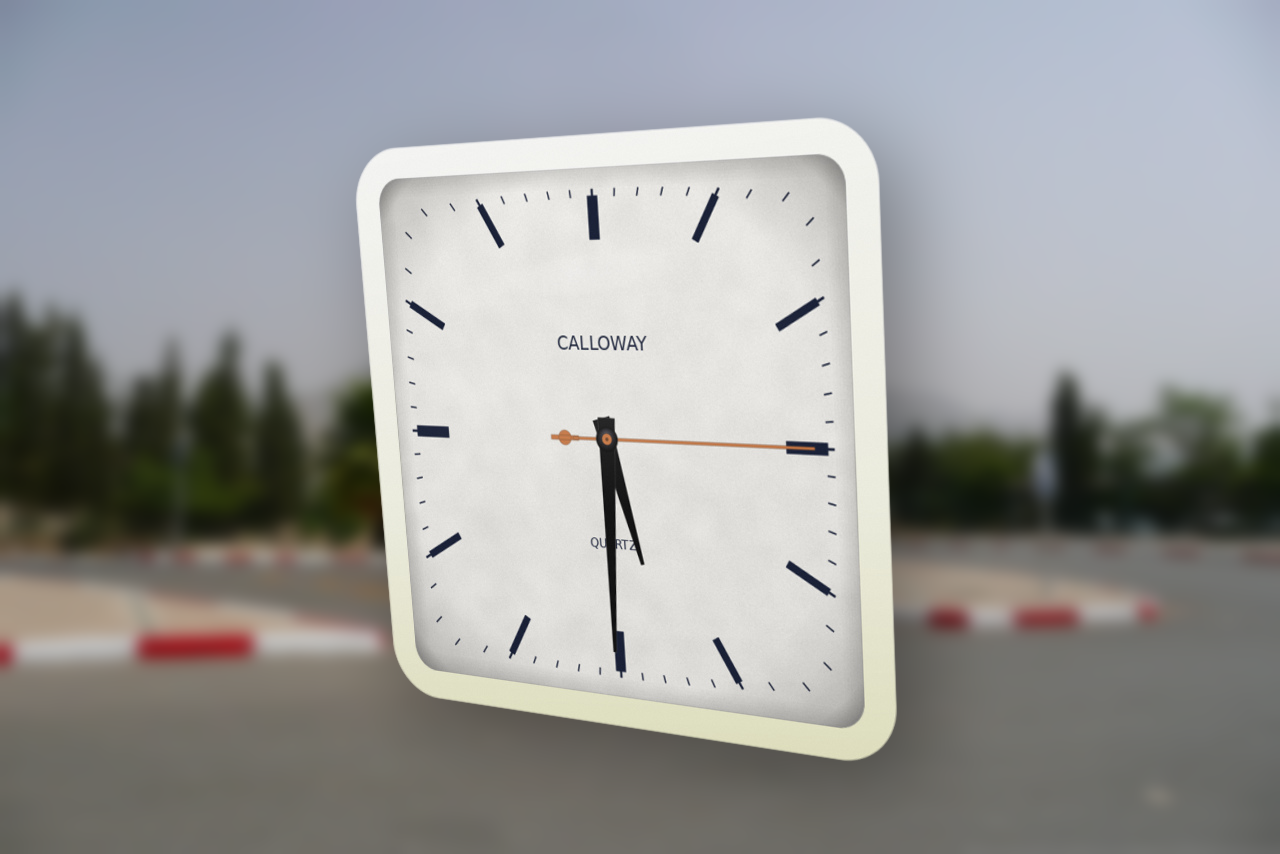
5:30:15
